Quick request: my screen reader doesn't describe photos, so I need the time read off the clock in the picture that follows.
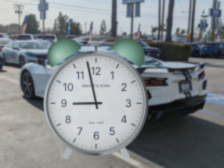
8:58
